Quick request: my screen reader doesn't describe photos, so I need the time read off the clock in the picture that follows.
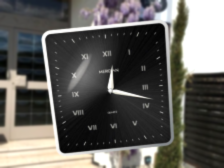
12:18
